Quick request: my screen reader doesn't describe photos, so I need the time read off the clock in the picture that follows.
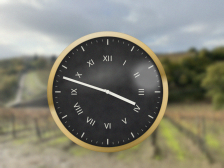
3:48
